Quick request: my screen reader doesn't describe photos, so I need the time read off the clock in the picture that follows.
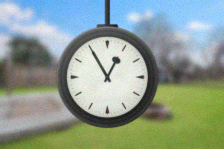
12:55
